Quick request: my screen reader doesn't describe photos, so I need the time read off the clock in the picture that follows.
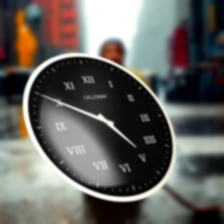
4:50
